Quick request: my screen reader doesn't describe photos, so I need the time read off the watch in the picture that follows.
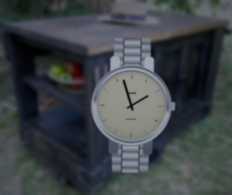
1:57
